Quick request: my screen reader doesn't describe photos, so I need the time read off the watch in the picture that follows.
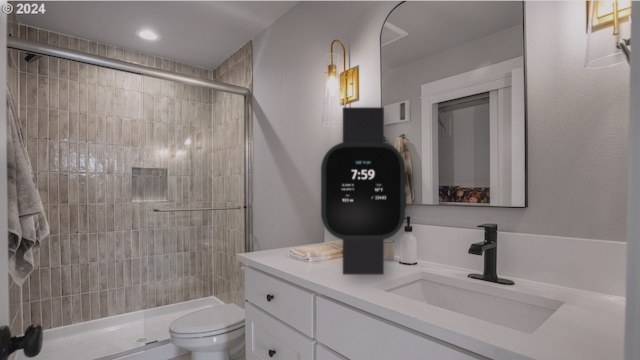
7:59
